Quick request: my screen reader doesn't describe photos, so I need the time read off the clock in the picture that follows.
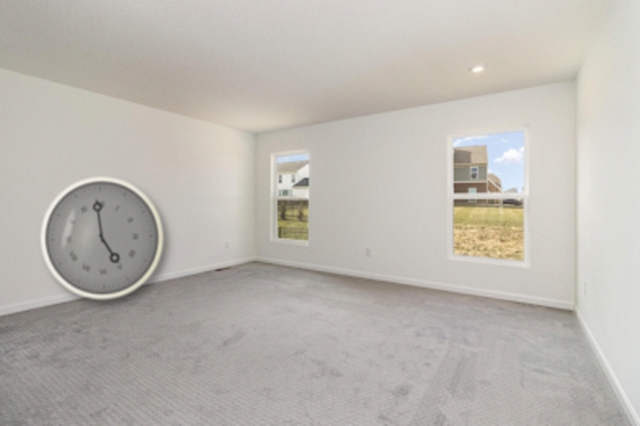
4:59
